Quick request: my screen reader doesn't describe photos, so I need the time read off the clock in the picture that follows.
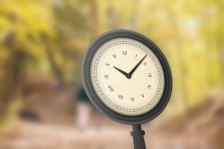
10:08
